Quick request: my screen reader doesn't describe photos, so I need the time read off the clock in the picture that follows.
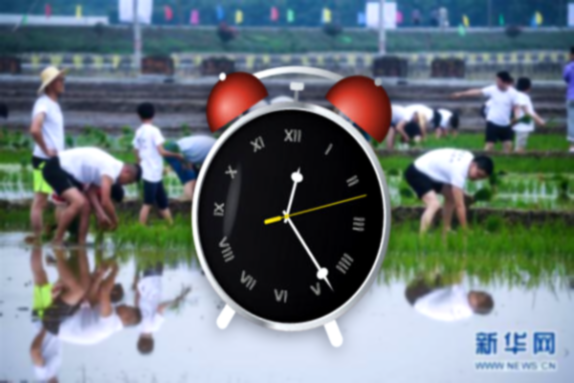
12:23:12
